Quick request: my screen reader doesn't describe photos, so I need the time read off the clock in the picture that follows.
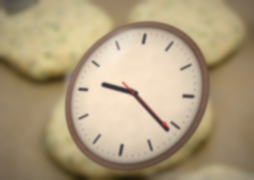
9:21:21
